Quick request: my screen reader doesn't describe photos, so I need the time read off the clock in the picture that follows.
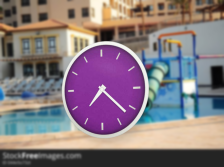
7:22
